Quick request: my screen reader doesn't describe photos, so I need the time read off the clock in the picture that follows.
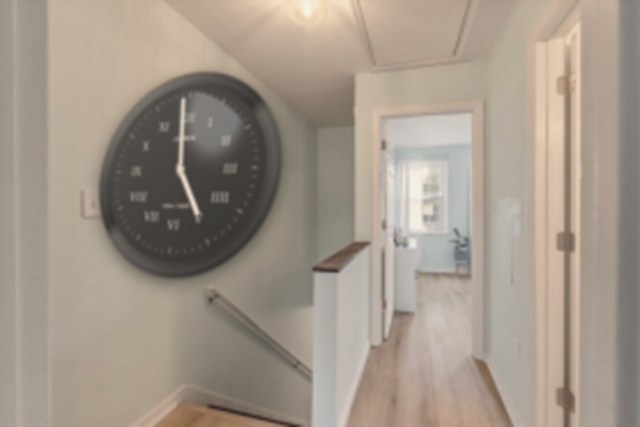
4:59
